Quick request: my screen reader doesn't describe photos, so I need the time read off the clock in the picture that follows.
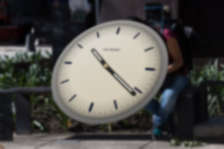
10:21
